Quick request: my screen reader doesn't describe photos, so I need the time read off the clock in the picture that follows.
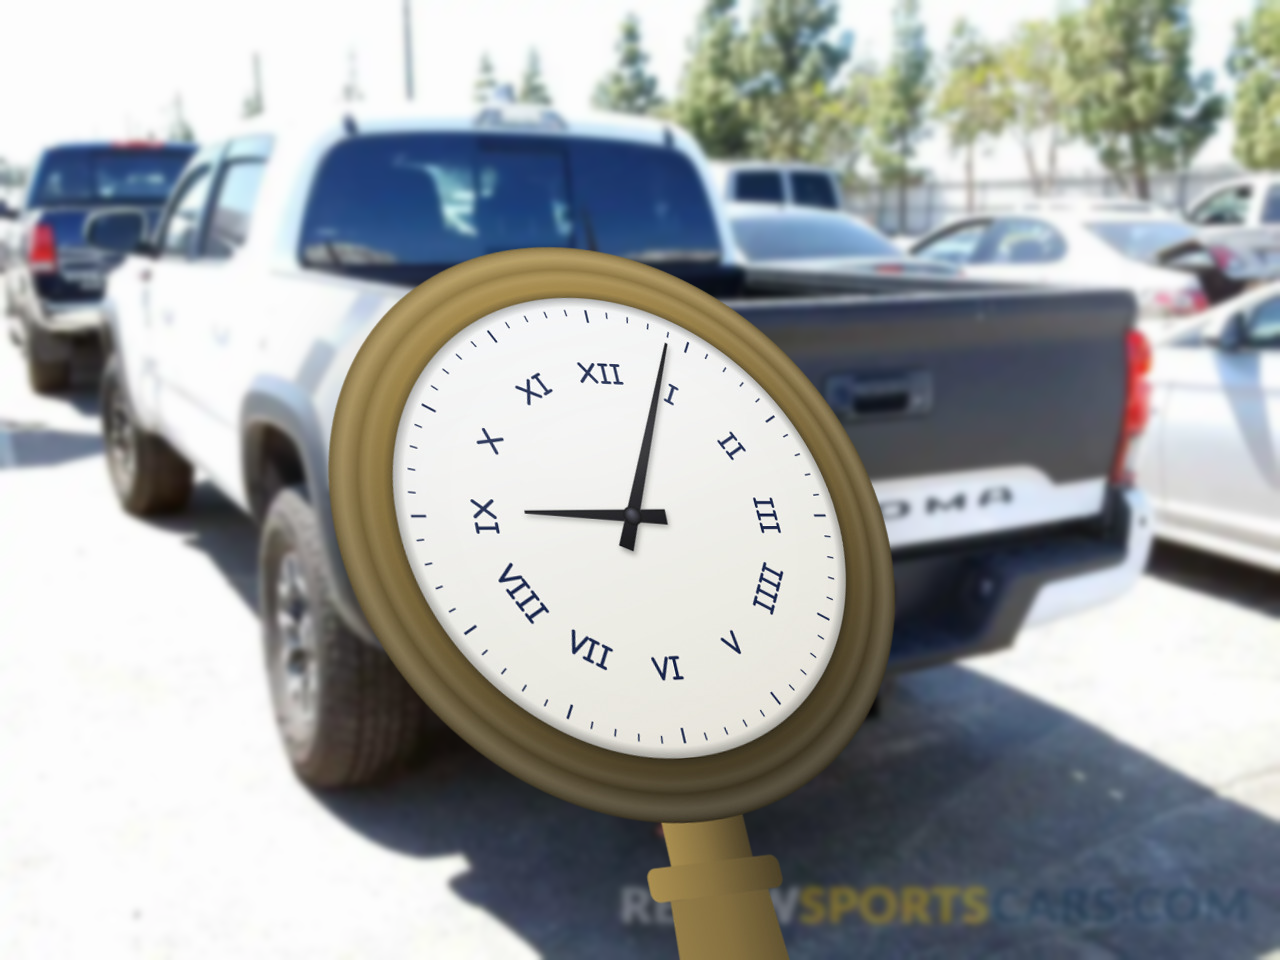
9:04
